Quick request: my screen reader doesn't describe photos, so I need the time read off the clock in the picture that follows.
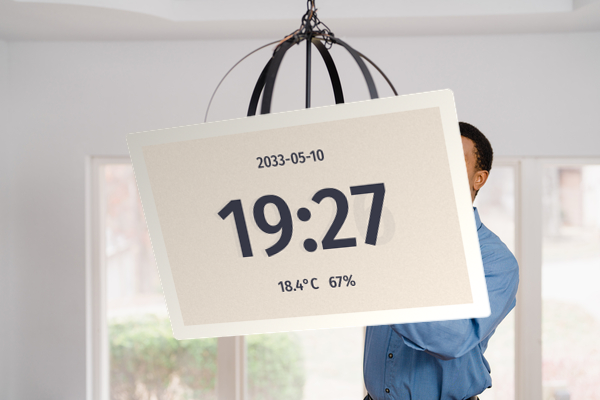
19:27
